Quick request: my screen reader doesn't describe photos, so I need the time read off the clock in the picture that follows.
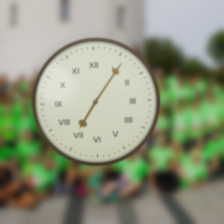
7:06
